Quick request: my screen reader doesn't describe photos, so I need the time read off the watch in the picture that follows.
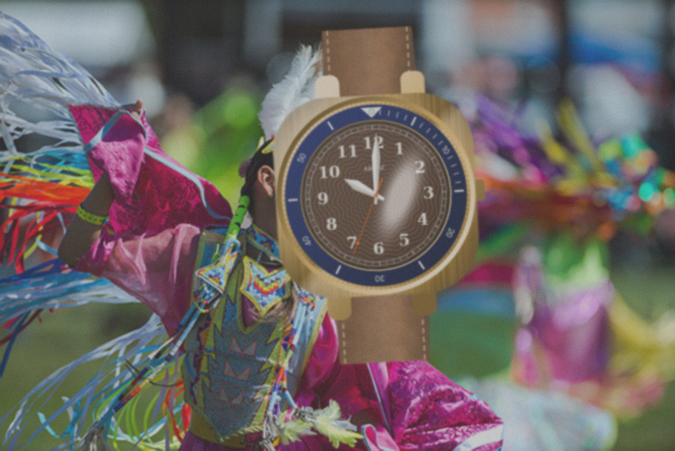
10:00:34
